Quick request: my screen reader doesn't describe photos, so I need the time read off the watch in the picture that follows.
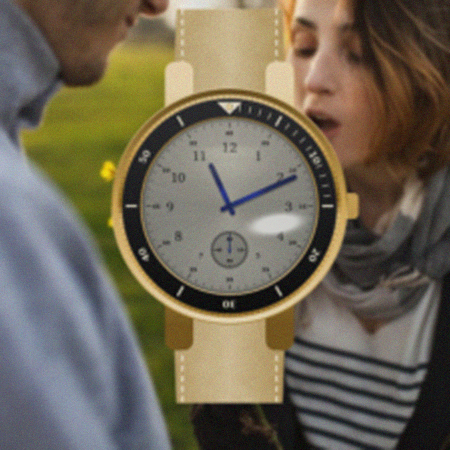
11:11
